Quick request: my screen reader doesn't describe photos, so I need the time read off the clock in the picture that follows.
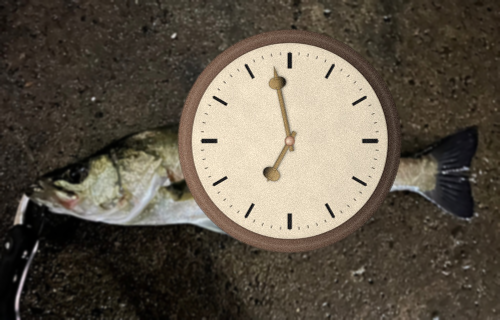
6:58
